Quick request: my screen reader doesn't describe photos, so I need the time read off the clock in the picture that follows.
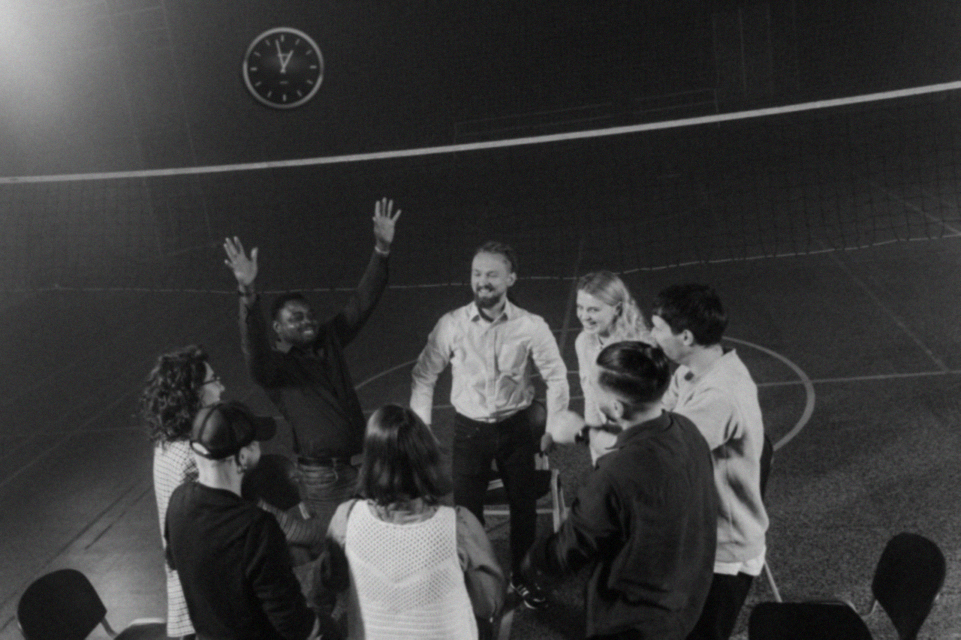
12:58
